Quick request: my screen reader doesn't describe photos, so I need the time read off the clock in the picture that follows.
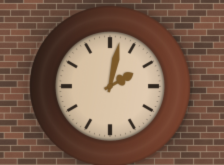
2:02
